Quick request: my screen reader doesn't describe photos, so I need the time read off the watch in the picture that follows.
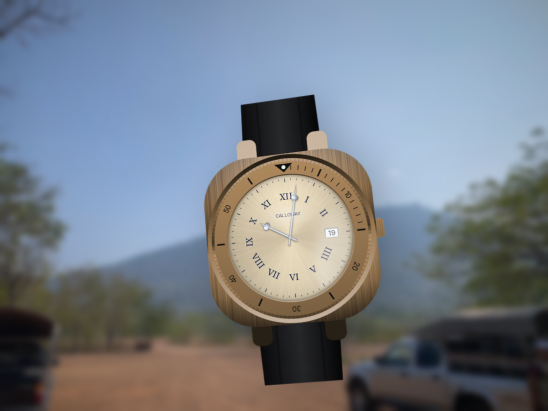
10:02
